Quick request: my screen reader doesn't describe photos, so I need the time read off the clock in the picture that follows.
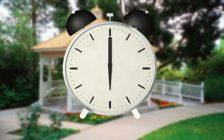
6:00
